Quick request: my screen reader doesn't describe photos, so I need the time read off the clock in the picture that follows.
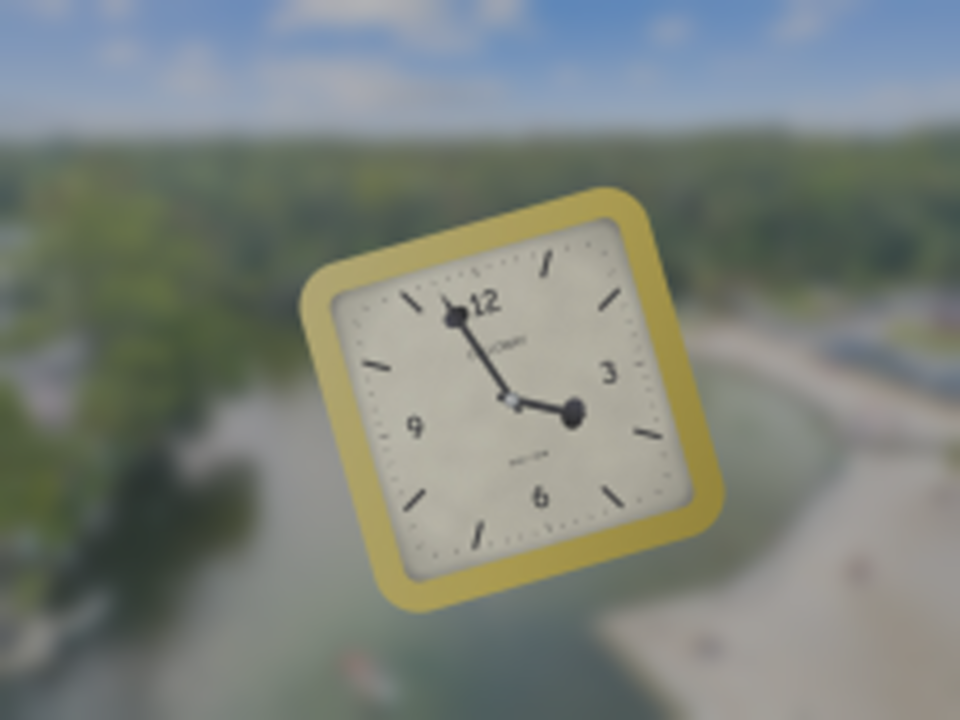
3:57
